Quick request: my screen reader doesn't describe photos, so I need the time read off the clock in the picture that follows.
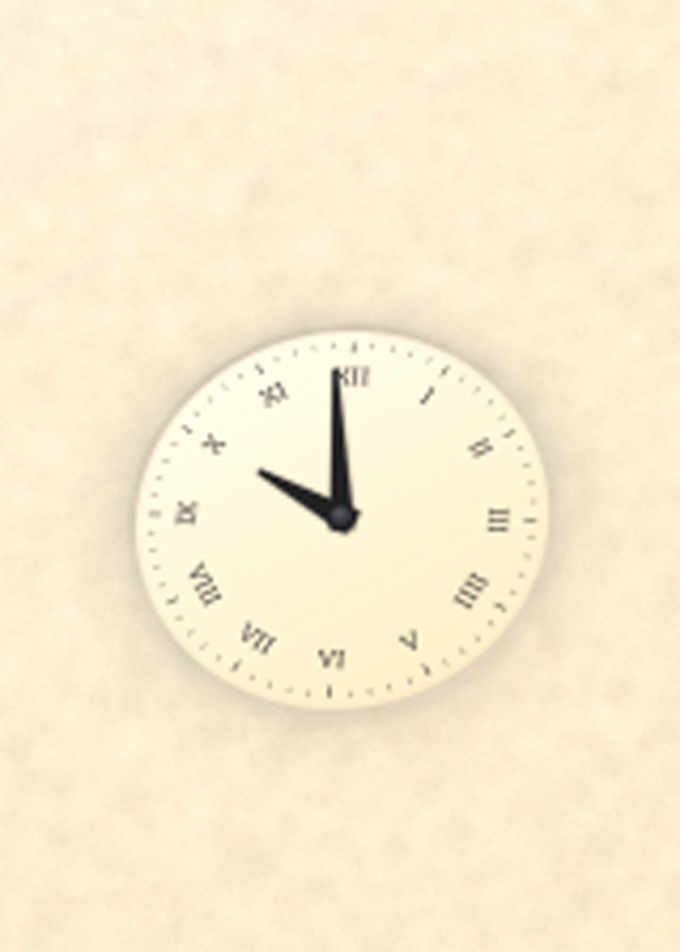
9:59
